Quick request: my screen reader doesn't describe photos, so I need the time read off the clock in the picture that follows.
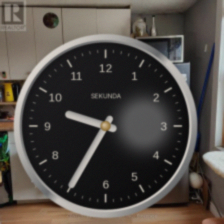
9:35
